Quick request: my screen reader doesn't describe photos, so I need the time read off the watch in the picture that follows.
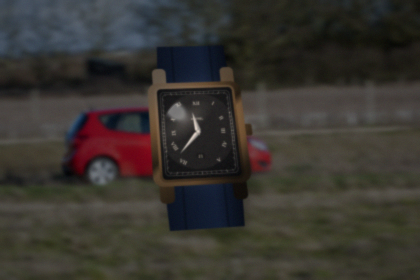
11:37
